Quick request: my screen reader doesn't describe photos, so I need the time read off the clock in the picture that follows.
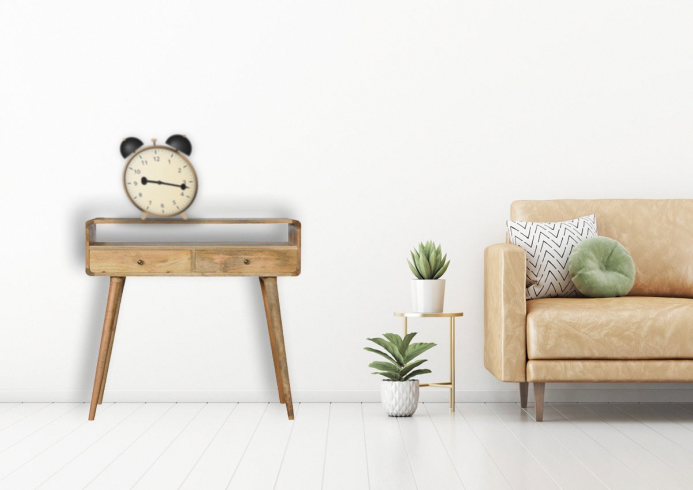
9:17
